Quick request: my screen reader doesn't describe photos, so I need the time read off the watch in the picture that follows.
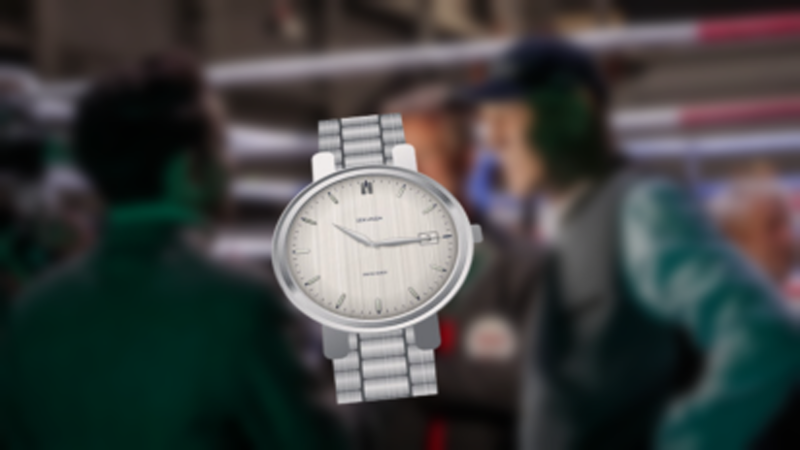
10:15
